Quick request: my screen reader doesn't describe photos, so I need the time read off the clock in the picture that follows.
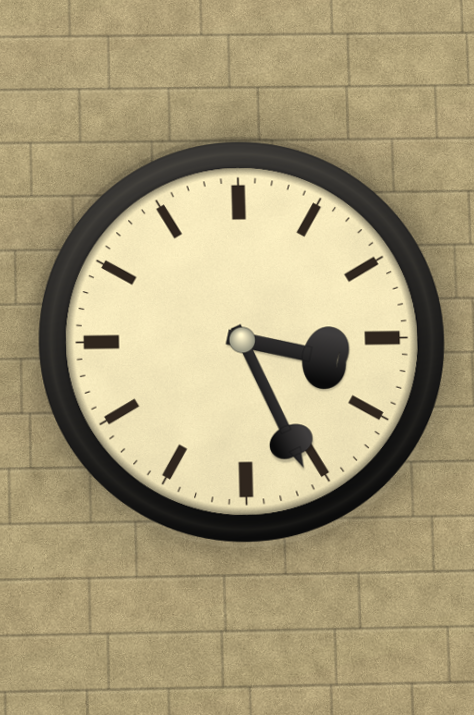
3:26
